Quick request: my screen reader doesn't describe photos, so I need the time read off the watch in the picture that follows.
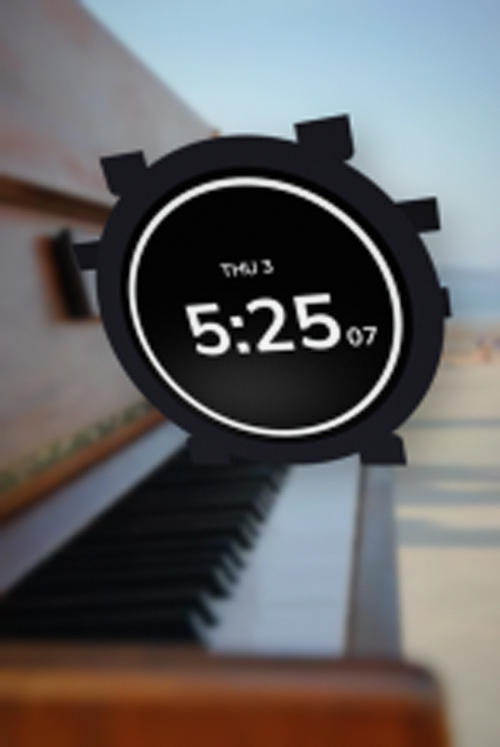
5:25:07
